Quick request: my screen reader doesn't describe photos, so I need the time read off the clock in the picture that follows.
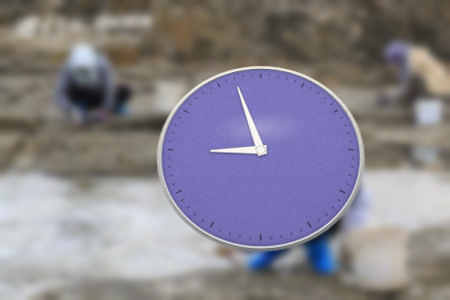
8:57
